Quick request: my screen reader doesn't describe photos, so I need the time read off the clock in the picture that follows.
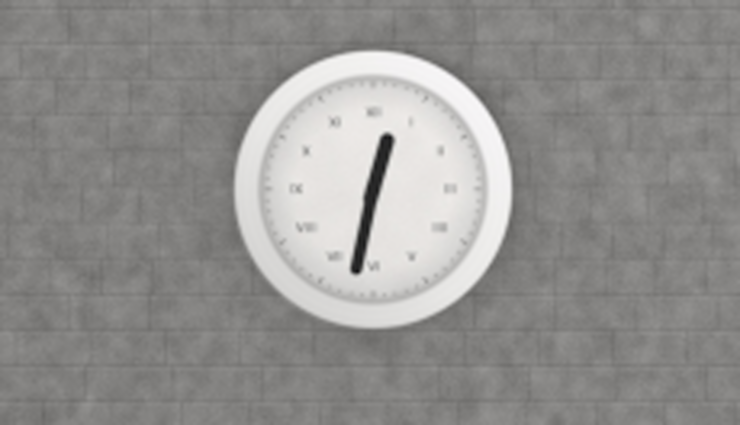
12:32
